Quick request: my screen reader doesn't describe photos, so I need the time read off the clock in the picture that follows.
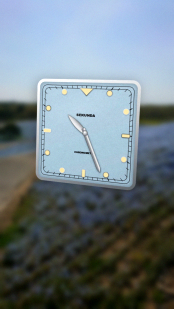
10:26
